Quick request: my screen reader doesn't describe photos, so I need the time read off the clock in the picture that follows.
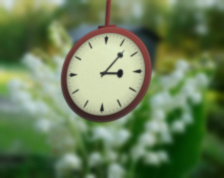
3:07
